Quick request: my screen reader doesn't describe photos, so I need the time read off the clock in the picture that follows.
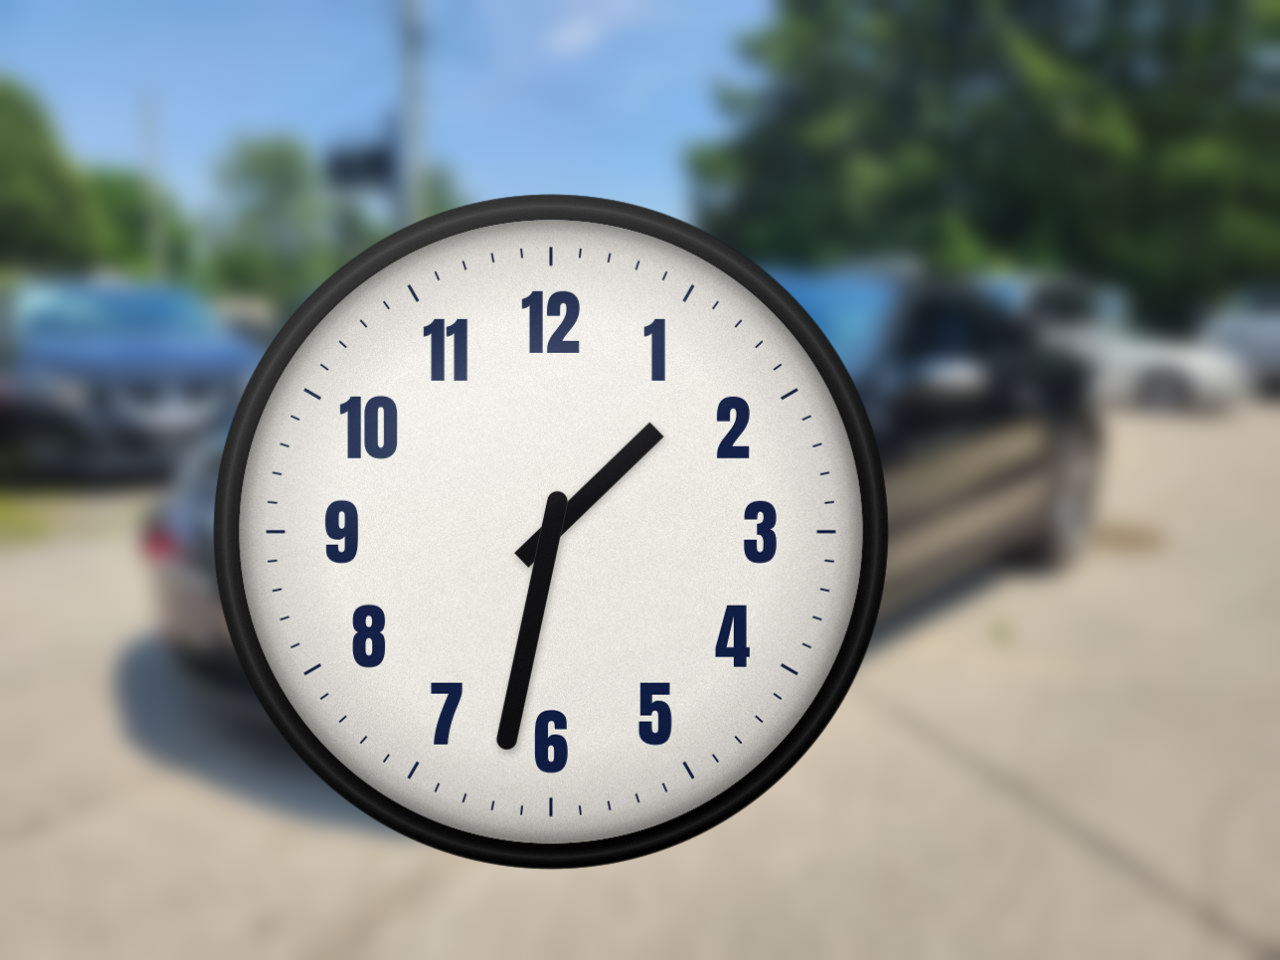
1:32
